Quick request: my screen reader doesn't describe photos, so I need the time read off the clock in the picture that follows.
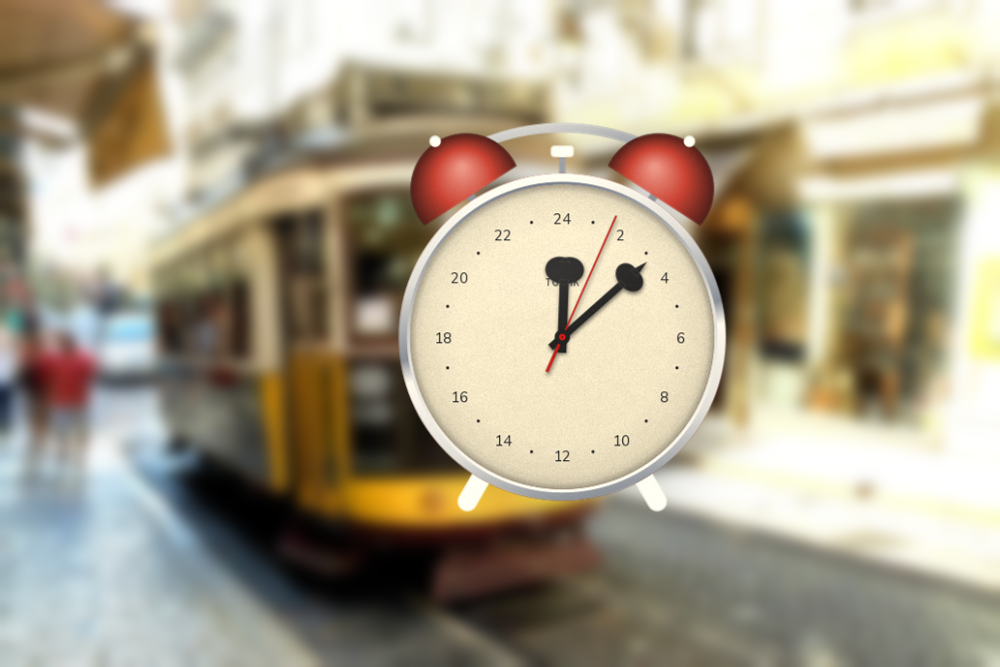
0:08:04
